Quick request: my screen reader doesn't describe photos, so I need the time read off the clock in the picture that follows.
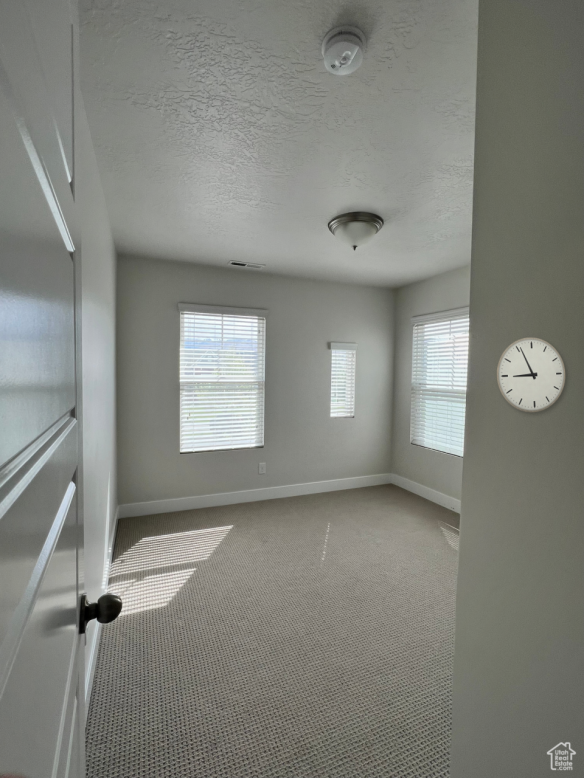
8:56
